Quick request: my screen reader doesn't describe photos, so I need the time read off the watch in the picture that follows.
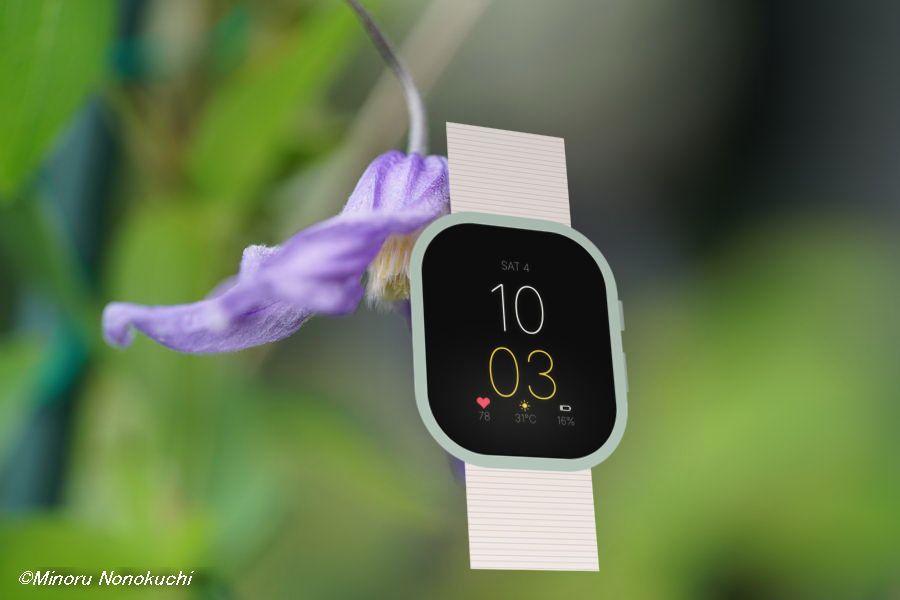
10:03
